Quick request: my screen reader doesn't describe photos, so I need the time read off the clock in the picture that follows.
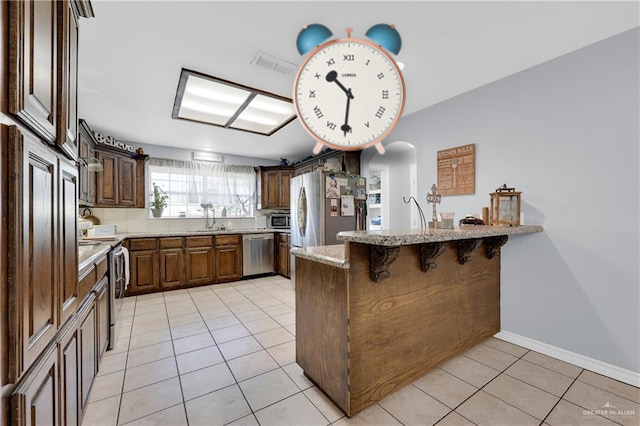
10:31
